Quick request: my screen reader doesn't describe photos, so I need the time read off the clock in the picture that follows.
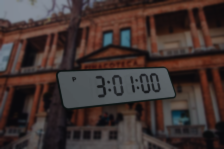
3:01:00
